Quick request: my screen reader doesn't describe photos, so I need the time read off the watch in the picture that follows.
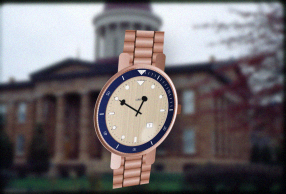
12:50
